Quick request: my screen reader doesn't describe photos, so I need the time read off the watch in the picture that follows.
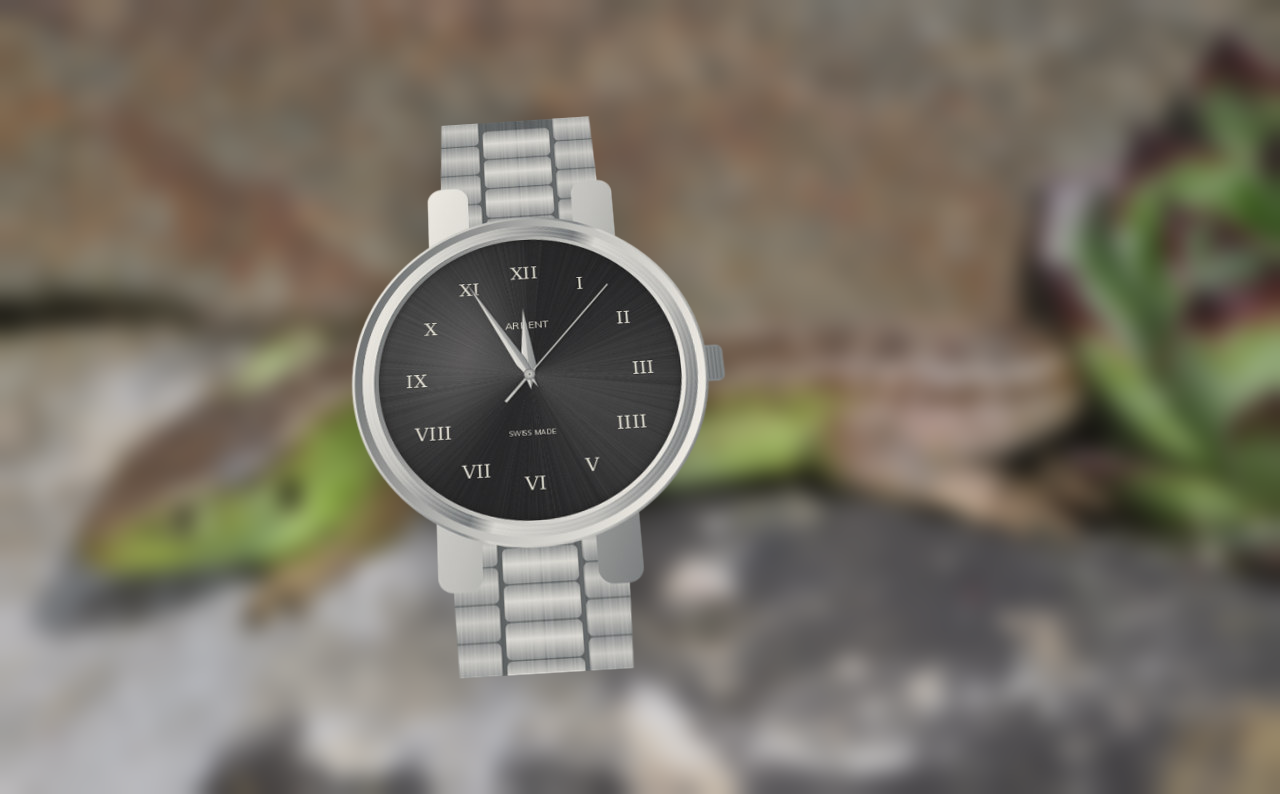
11:55:07
